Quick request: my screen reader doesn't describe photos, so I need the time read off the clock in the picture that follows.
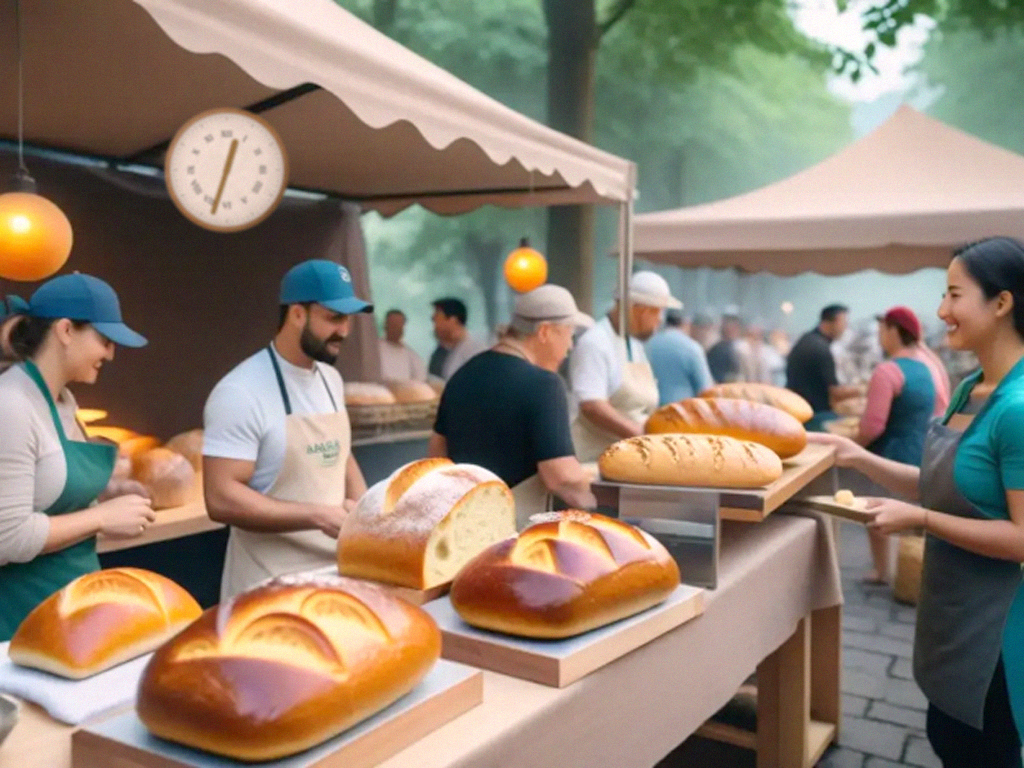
12:33
